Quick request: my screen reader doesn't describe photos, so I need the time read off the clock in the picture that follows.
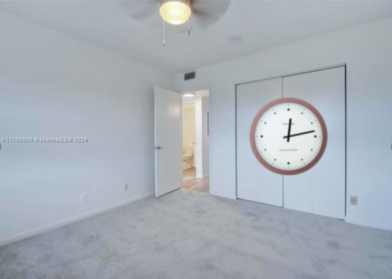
12:13
